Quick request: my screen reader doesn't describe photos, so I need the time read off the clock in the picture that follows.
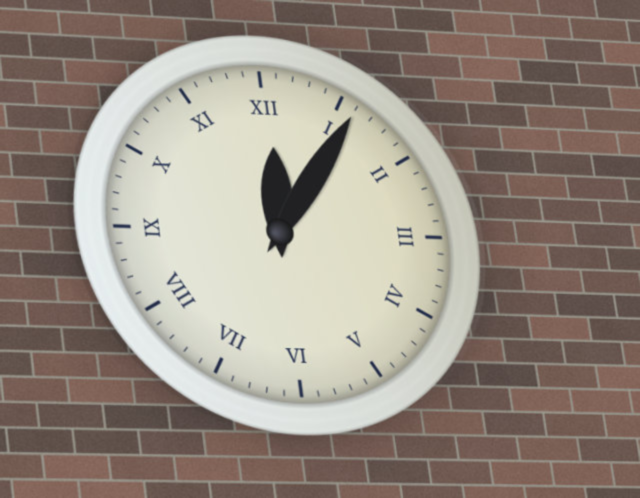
12:06
